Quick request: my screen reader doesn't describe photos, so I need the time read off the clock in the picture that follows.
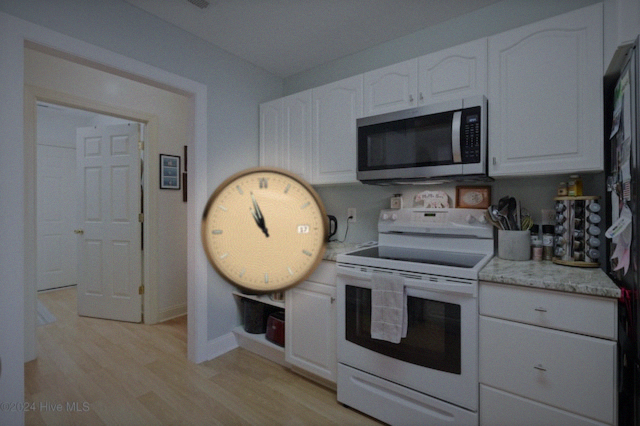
10:57
